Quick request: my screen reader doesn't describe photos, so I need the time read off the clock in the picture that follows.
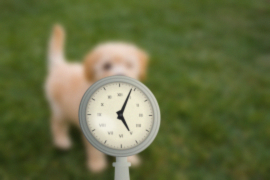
5:04
